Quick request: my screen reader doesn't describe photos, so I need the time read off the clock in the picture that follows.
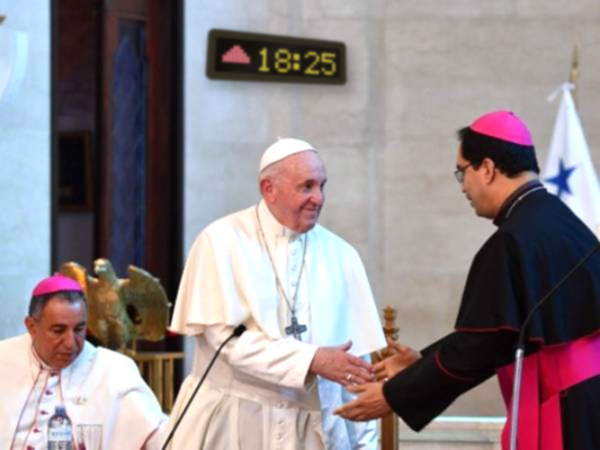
18:25
